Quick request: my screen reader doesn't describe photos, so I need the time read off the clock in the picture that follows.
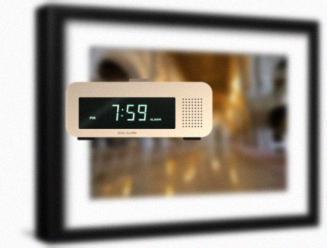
7:59
